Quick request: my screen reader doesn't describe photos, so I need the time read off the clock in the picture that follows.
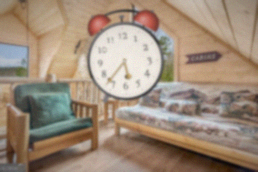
5:37
